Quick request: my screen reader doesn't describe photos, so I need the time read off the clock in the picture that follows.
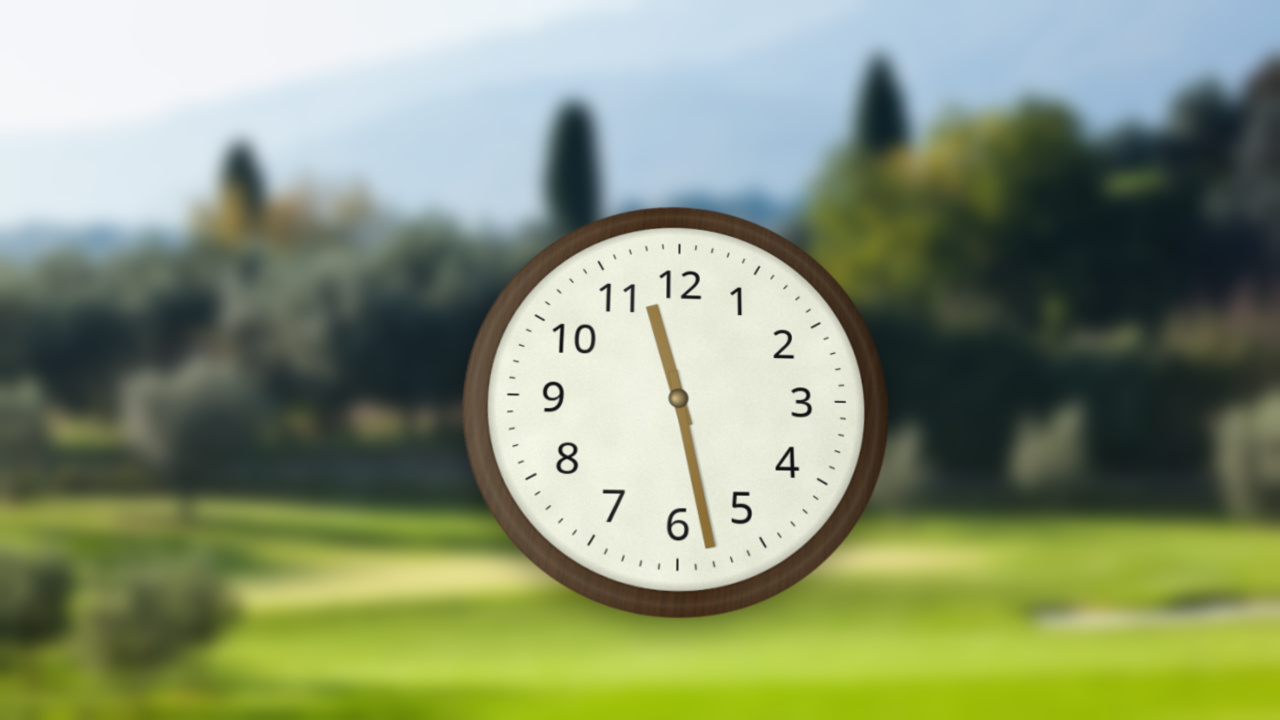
11:28
